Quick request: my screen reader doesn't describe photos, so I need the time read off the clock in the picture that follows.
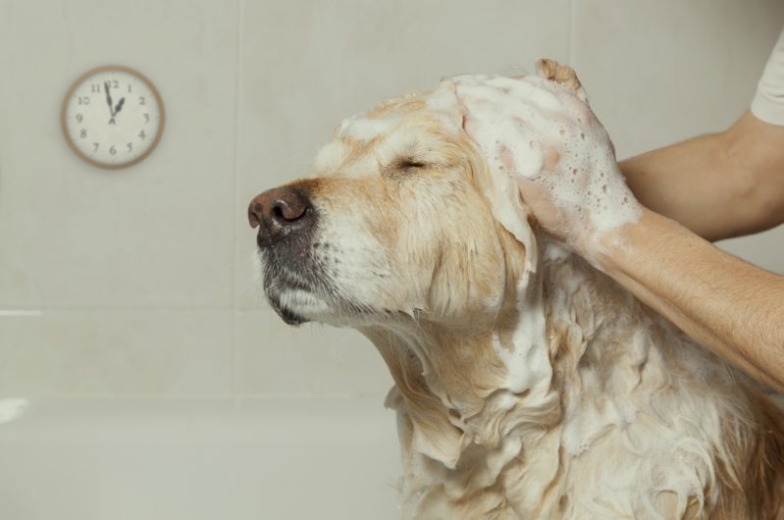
12:58
